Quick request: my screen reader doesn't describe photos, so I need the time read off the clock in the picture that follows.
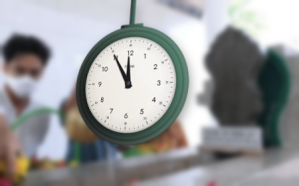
11:55
